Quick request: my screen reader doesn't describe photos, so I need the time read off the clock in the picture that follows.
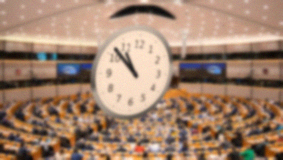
10:52
